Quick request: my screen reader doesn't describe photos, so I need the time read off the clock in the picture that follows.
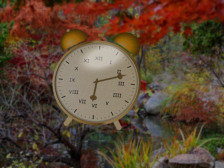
6:12
